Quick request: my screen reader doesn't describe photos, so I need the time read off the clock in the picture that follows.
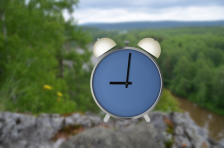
9:01
